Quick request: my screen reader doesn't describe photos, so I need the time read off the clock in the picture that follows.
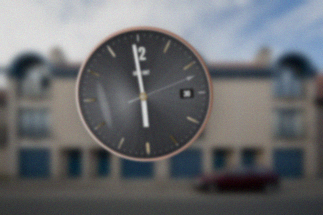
5:59:12
